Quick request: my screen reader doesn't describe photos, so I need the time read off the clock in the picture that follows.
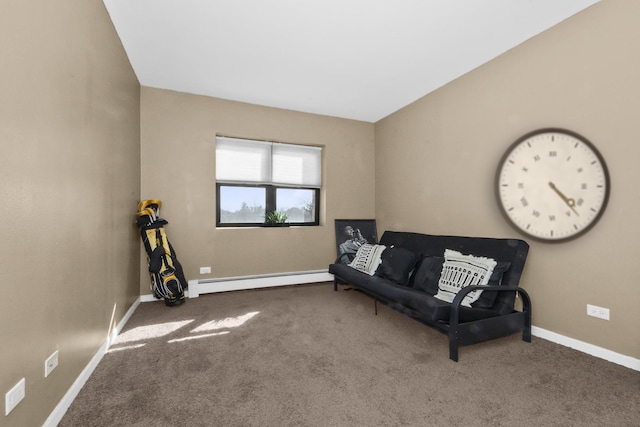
4:23
